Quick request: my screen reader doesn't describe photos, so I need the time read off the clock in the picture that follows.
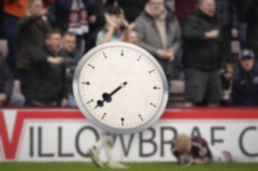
7:38
